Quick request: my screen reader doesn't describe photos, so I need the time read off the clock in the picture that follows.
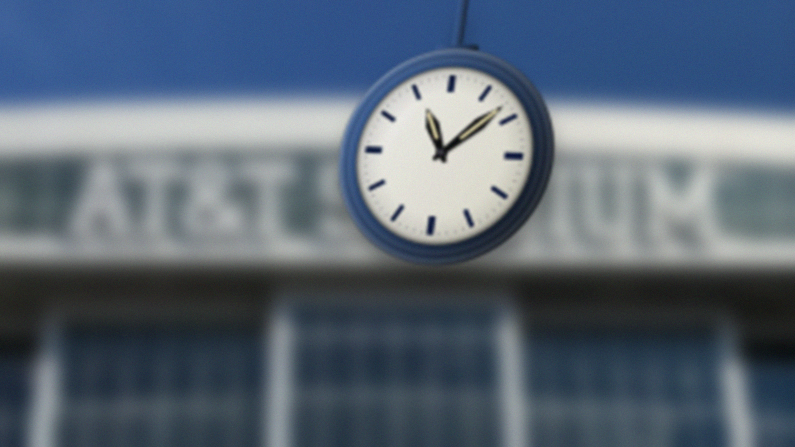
11:08
